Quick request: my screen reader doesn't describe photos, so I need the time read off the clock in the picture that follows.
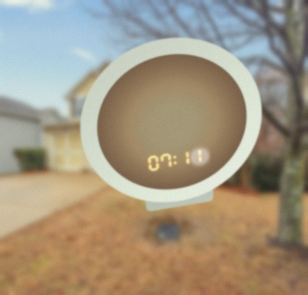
7:11
